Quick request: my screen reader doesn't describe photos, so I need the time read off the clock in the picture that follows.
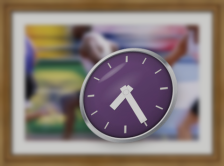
7:25
